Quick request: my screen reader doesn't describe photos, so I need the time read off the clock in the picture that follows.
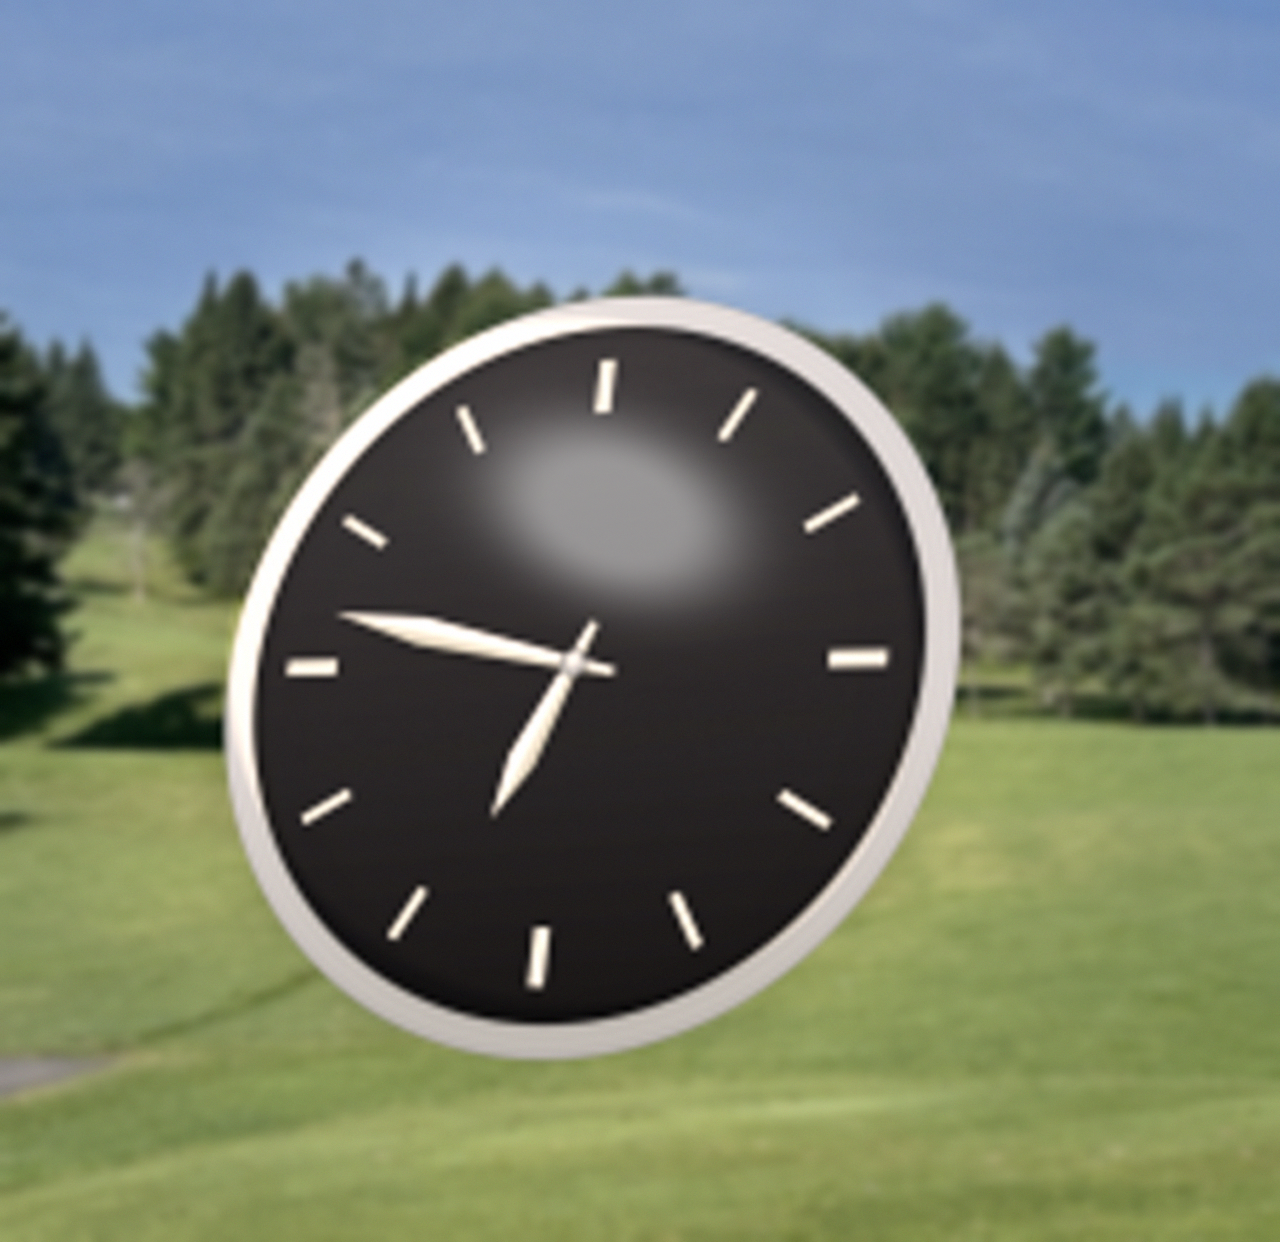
6:47
